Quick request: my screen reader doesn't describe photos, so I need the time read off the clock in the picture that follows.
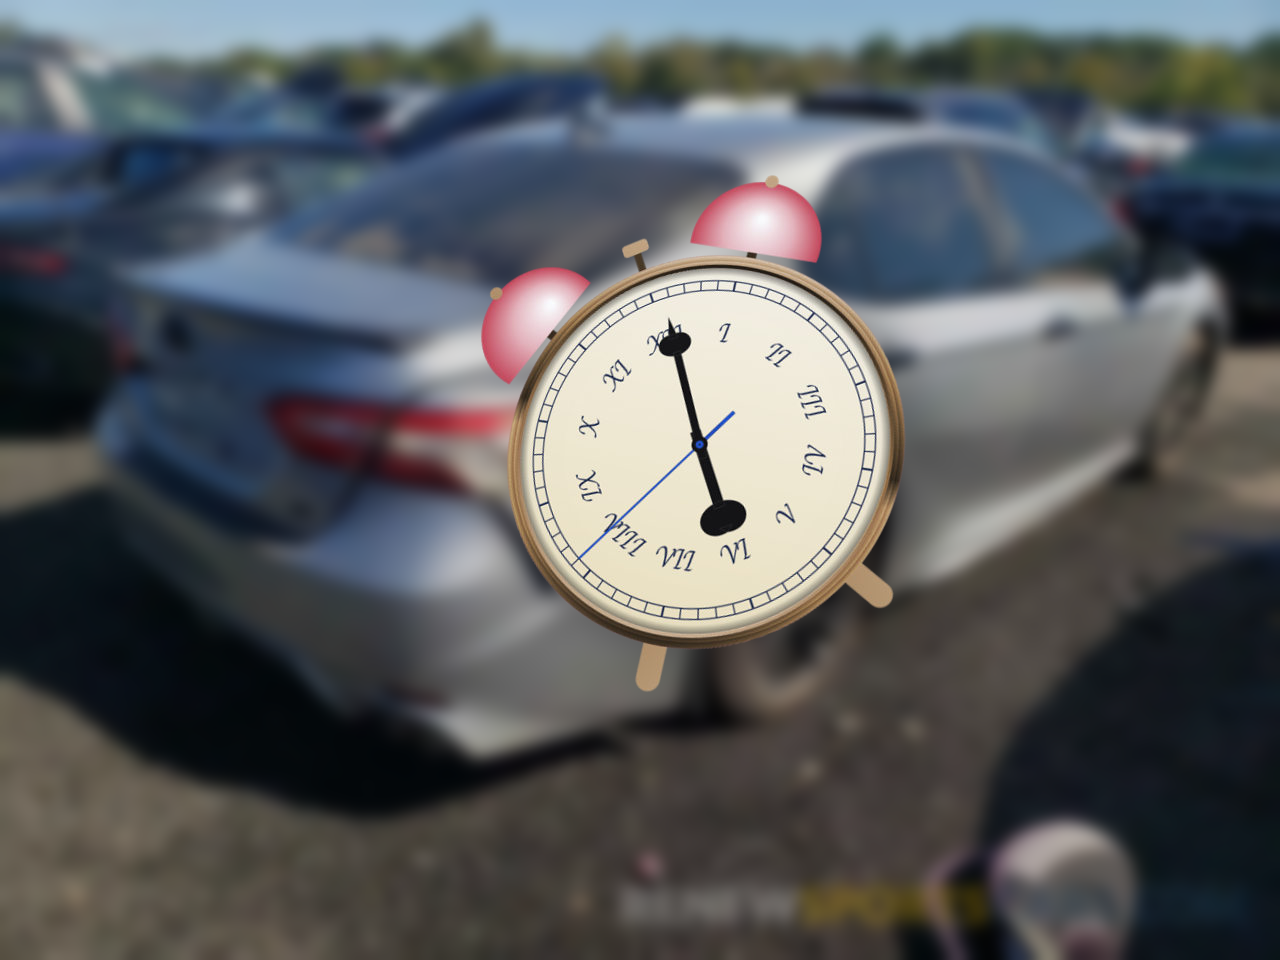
6:00:41
